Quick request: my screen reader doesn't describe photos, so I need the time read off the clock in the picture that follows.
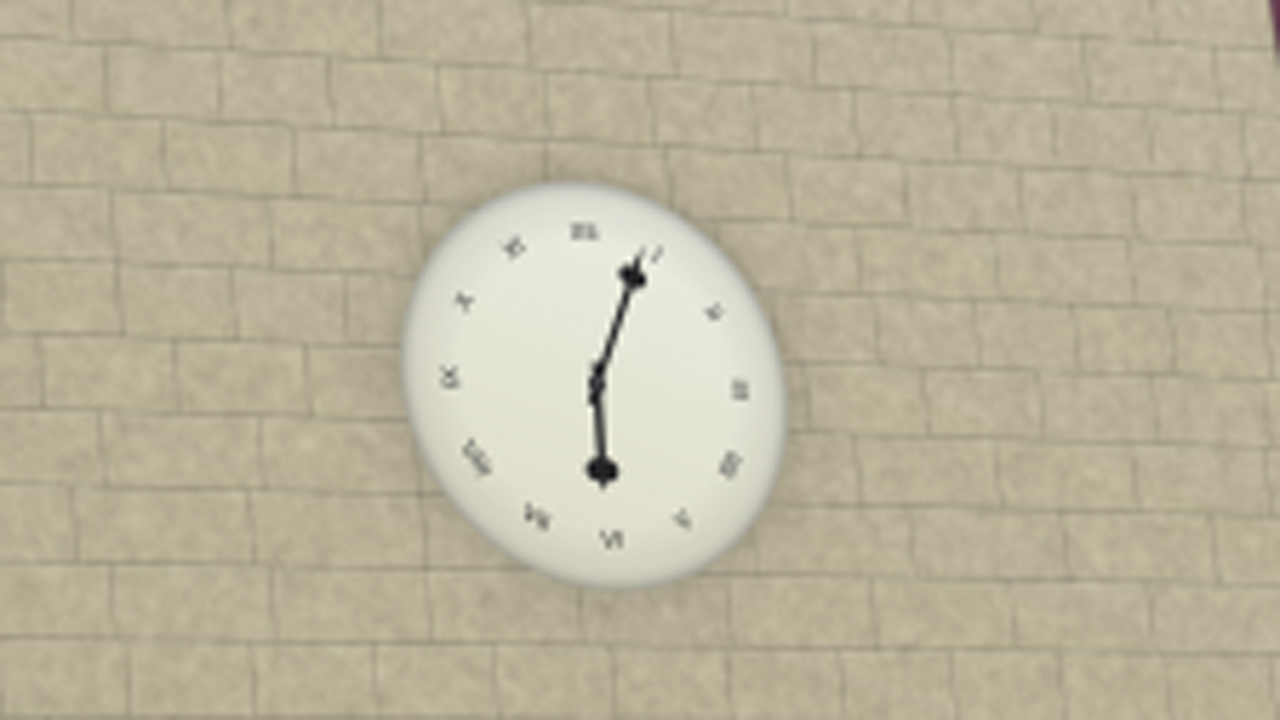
6:04
